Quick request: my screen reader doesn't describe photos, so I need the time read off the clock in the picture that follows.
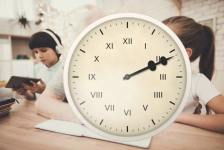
2:11
